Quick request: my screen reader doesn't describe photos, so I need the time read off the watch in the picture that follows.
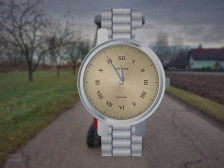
11:55
